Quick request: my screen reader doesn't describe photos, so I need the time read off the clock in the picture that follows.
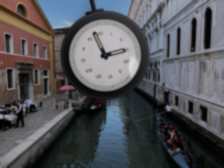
2:58
